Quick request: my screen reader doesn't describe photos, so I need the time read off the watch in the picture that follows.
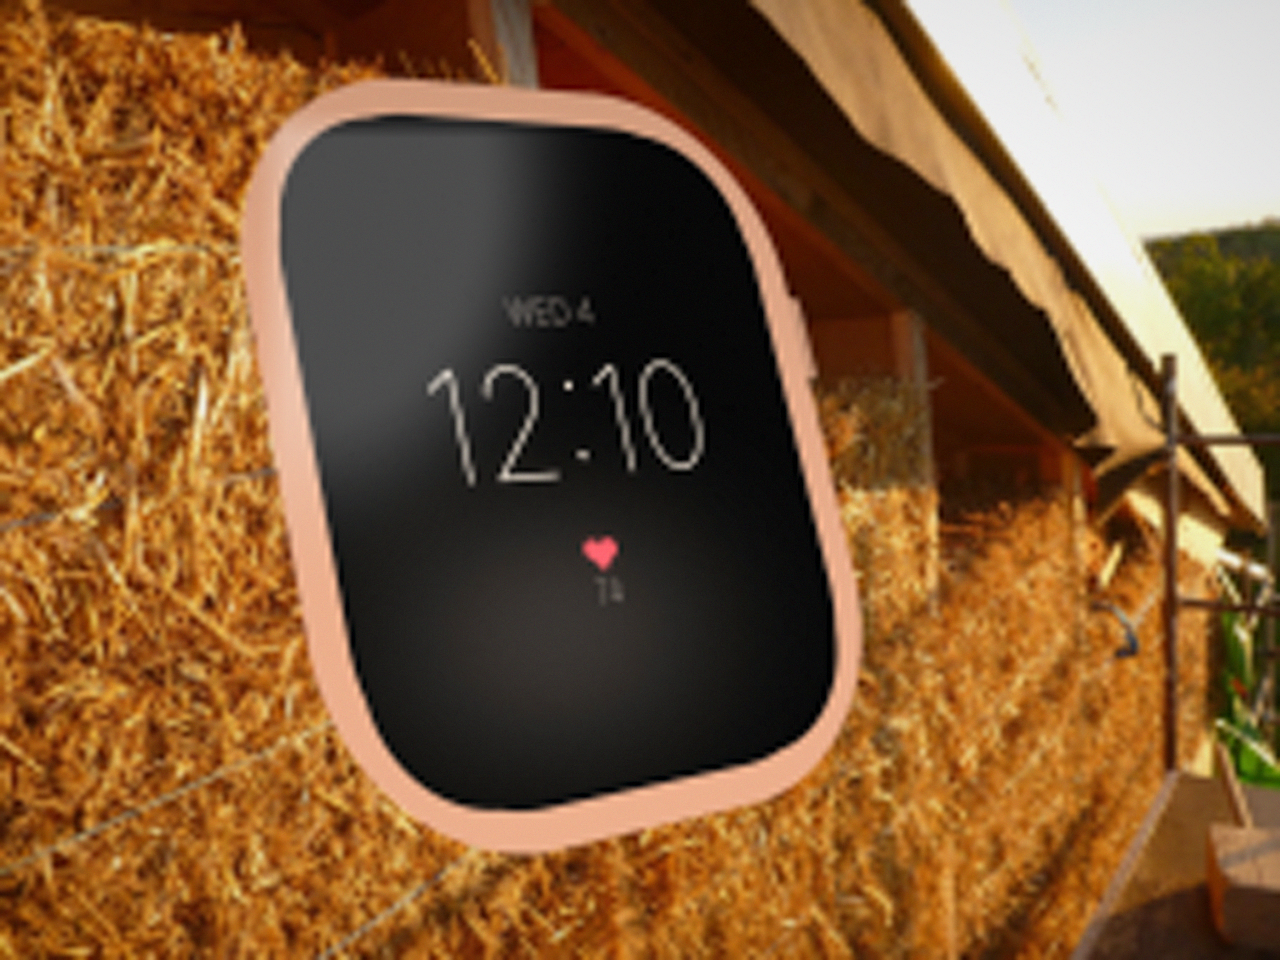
12:10
